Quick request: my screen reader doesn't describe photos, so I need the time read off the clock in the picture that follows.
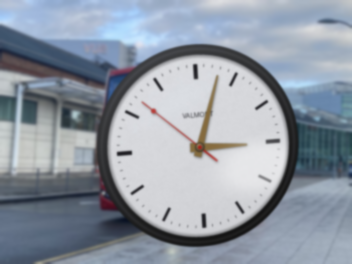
3:02:52
